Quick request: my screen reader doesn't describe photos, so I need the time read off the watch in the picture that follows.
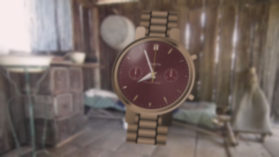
7:56
